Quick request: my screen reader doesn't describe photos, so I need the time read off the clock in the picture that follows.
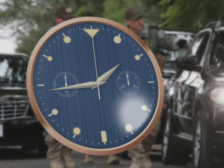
1:44
